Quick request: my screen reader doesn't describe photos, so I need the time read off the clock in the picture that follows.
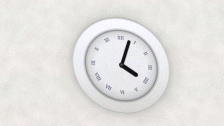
4:03
